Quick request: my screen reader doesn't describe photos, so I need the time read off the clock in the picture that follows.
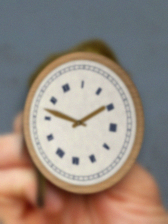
2:52
